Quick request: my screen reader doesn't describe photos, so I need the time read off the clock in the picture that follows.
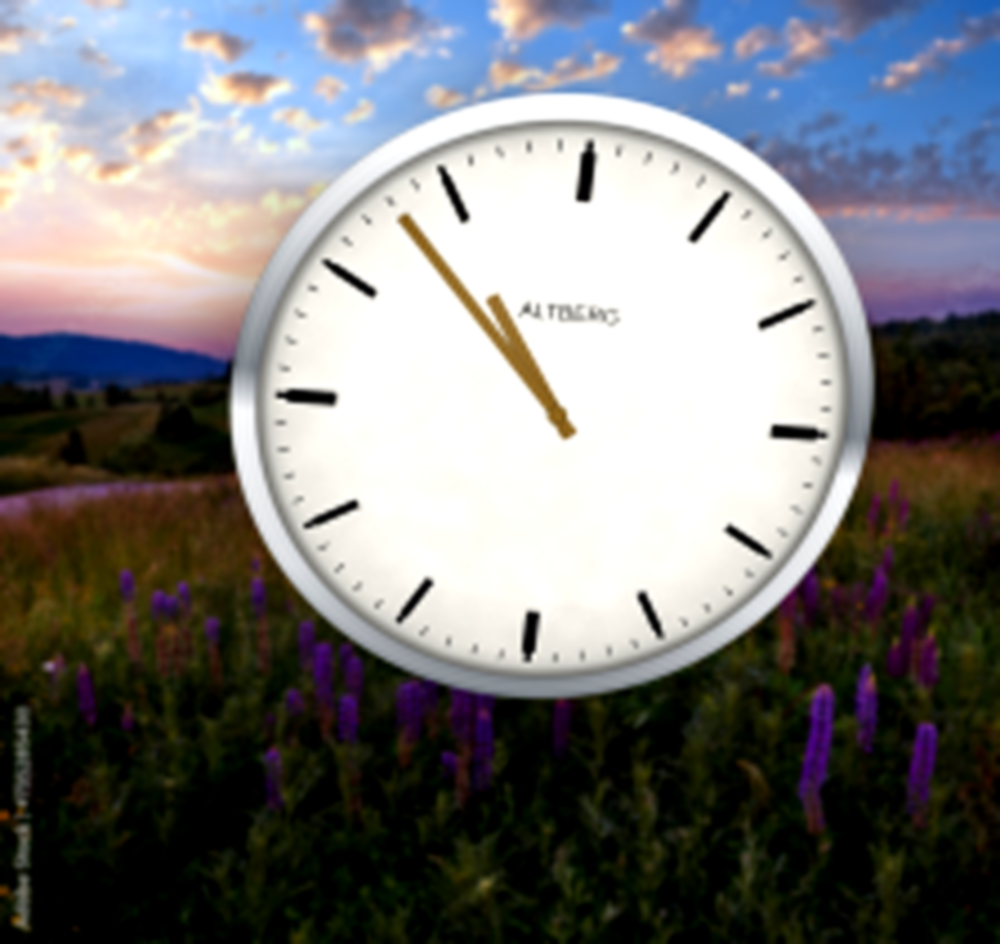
10:53
